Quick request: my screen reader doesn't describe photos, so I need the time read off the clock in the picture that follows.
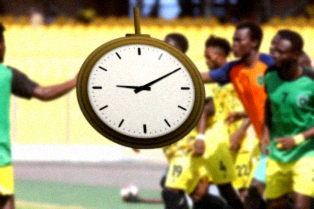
9:10
